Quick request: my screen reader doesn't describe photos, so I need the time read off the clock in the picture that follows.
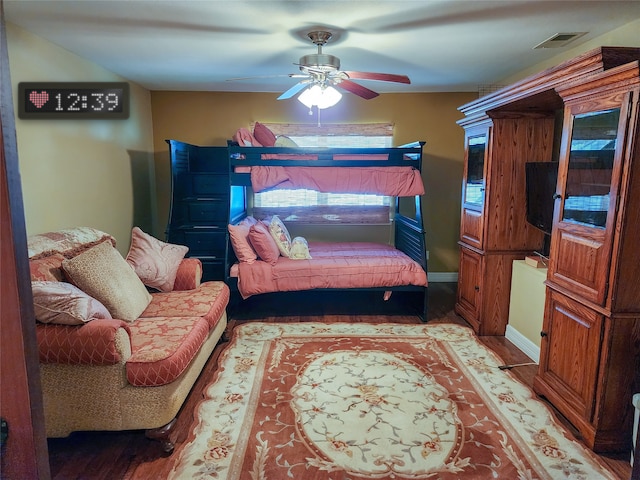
12:39
